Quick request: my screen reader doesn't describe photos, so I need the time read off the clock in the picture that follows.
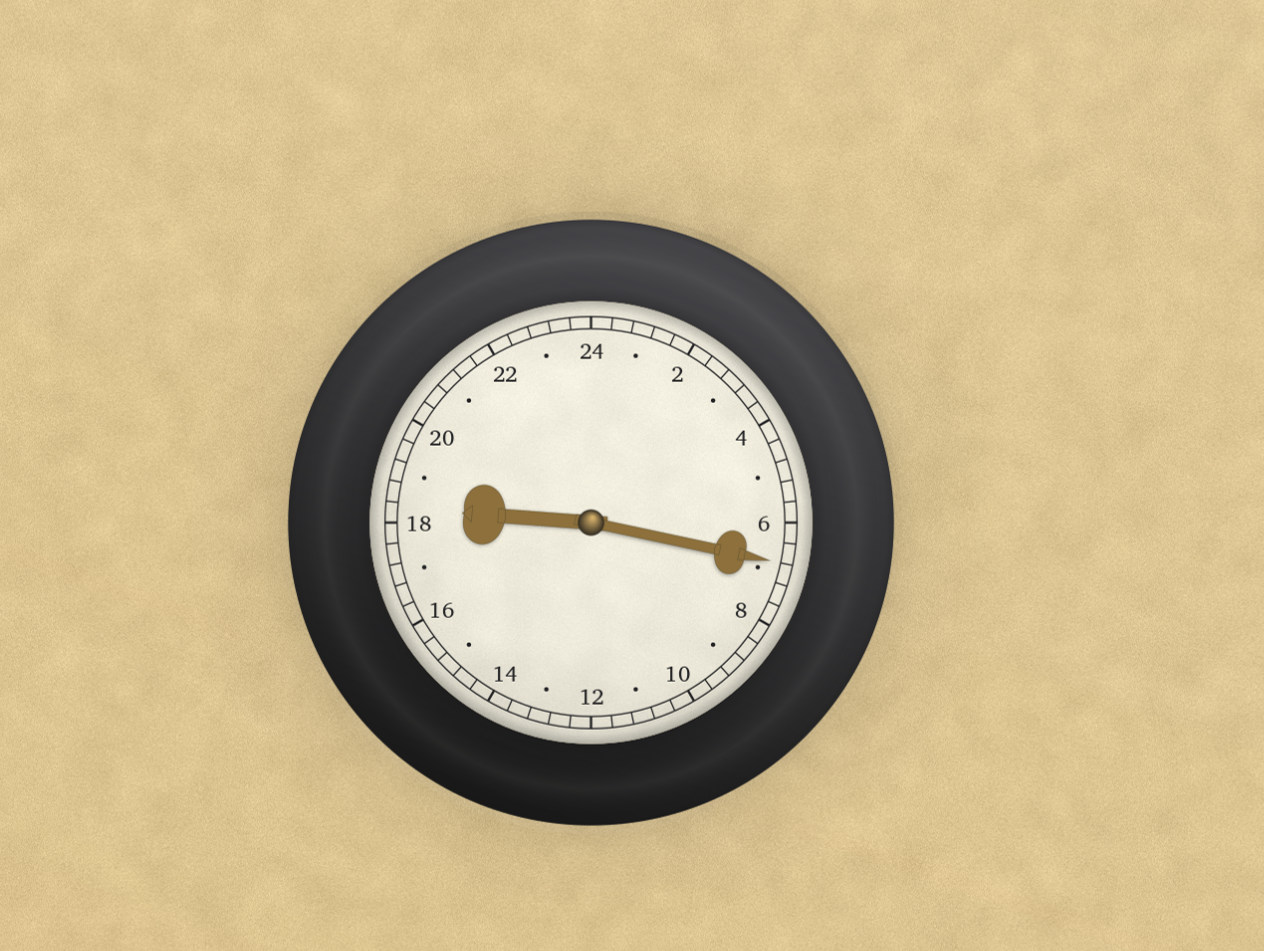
18:17
